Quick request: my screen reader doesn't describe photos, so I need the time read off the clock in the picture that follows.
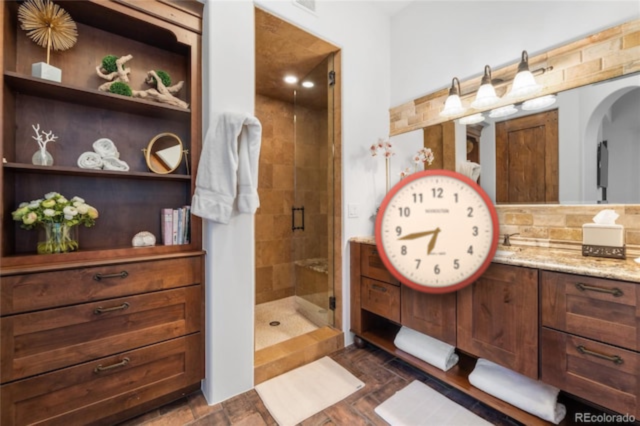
6:43
